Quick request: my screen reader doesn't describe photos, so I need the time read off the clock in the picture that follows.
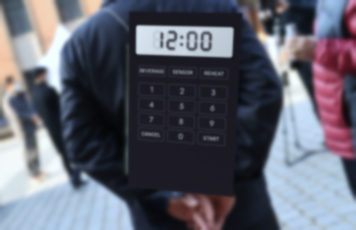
12:00
